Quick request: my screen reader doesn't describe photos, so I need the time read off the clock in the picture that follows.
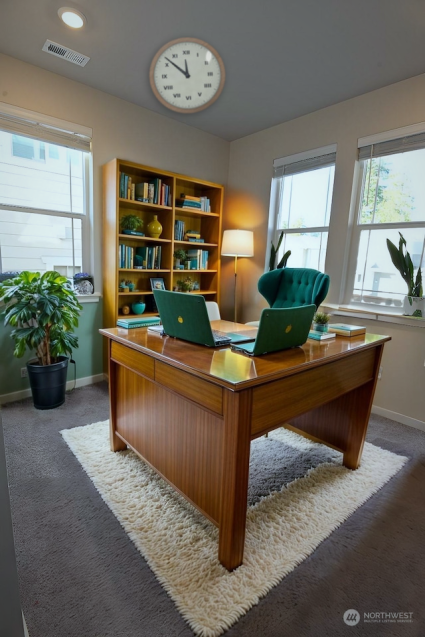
11:52
